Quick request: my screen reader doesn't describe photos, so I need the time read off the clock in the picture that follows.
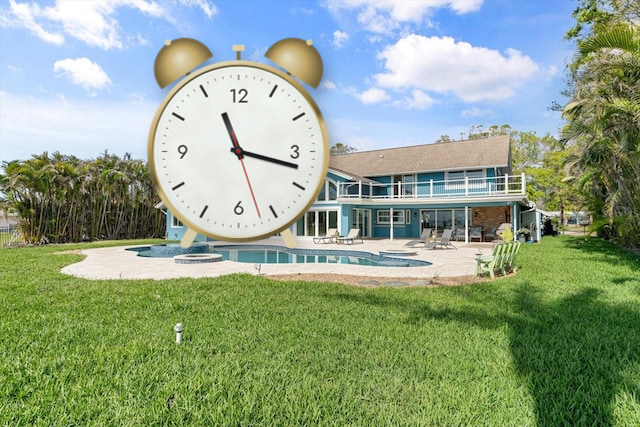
11:17:27
